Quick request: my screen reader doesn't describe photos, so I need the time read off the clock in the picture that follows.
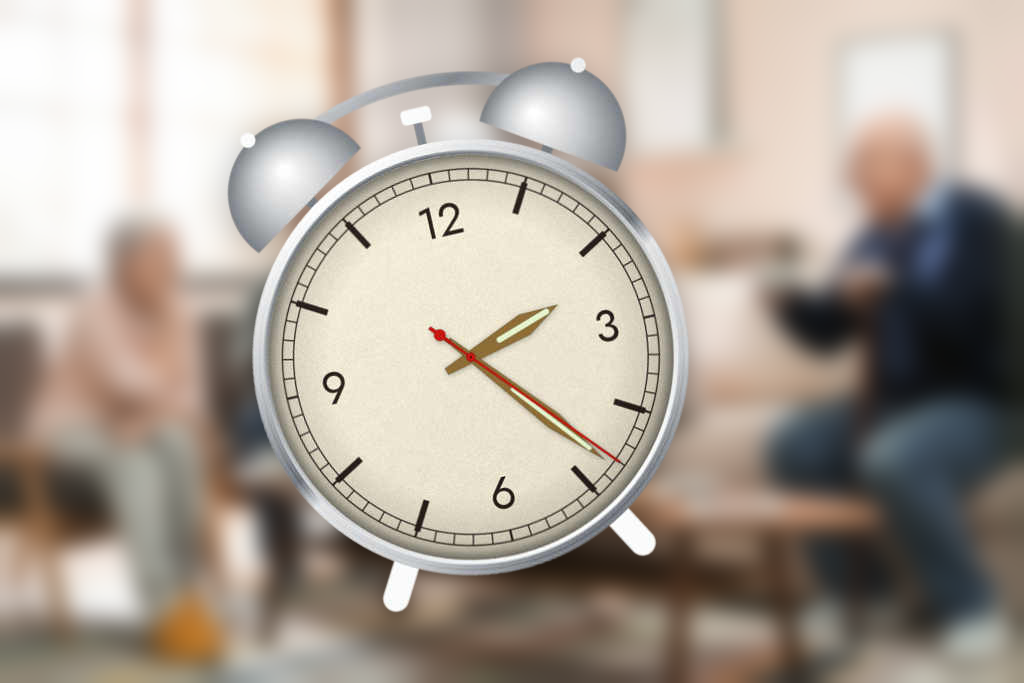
2:23:23
